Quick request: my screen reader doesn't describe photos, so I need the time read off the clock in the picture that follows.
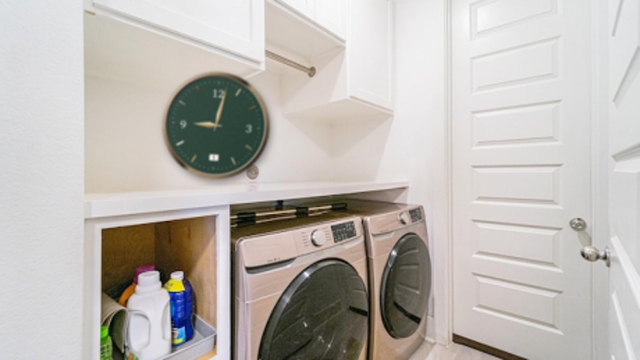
9:02
